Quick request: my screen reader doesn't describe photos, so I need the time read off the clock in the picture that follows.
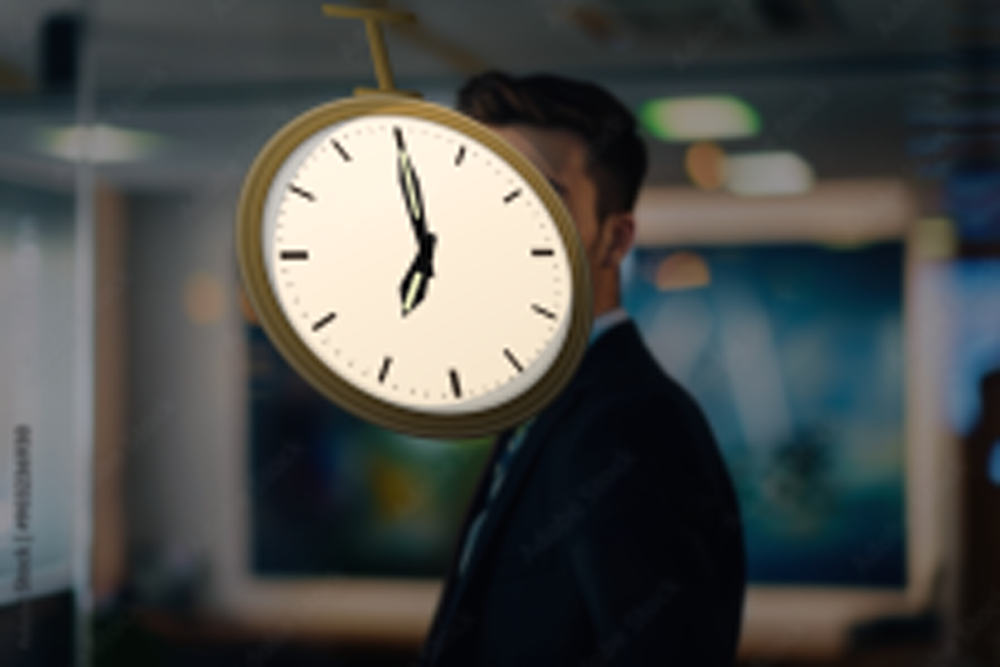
7:00
